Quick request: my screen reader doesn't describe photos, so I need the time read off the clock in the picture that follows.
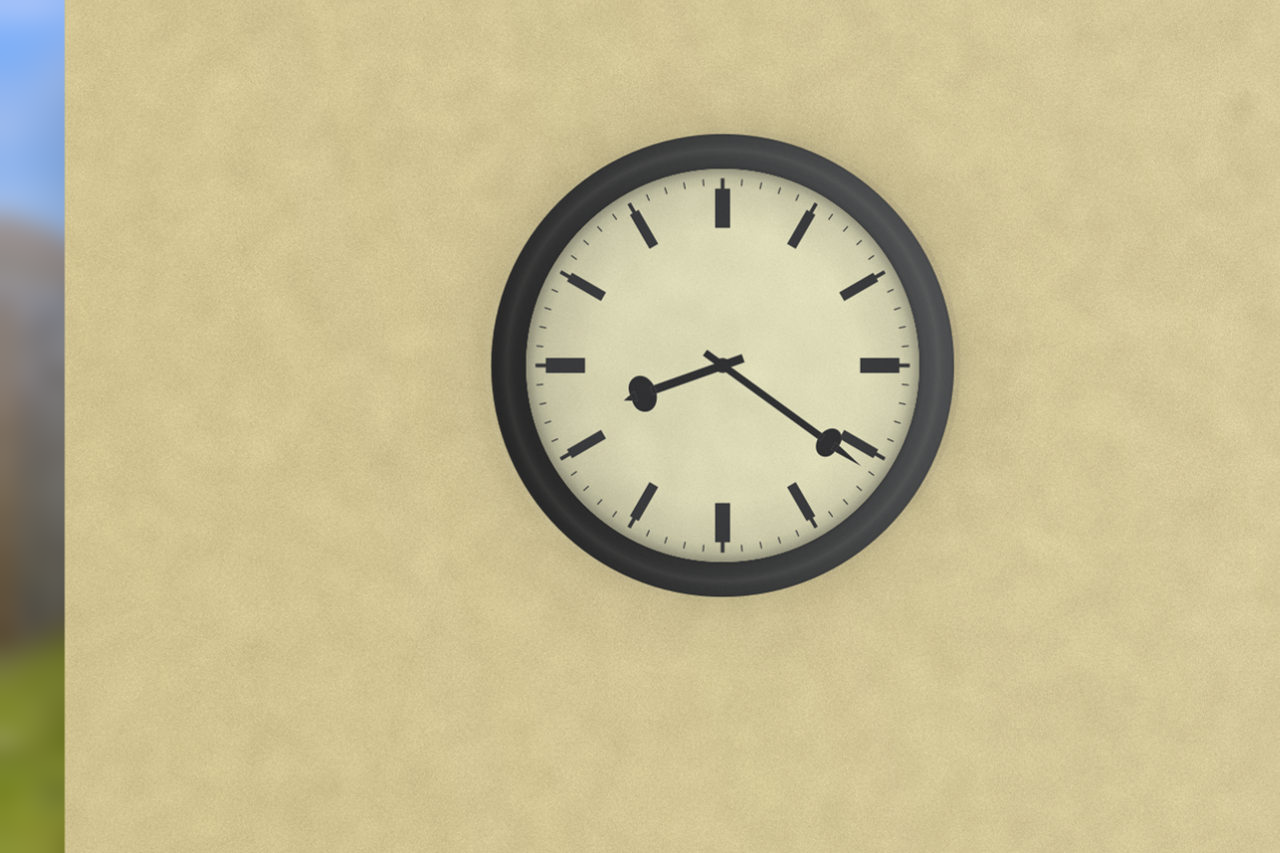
8:21
